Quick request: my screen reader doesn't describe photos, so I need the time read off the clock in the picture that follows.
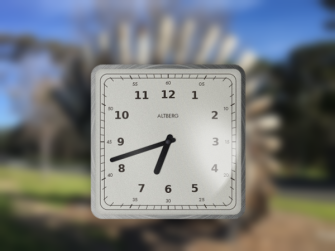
6:42
